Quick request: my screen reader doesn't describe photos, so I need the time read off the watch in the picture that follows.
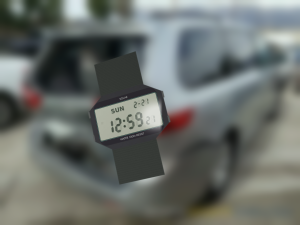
12:59:21
